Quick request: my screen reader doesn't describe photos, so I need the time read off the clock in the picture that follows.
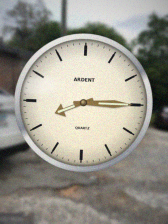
8:15
